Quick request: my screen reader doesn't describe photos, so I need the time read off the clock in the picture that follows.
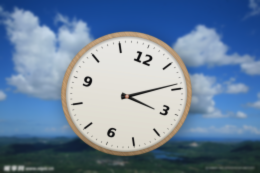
3:09
